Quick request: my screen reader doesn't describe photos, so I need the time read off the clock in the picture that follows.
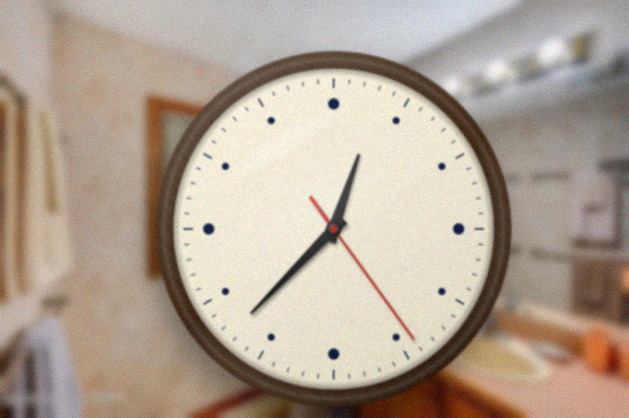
12:37:24
